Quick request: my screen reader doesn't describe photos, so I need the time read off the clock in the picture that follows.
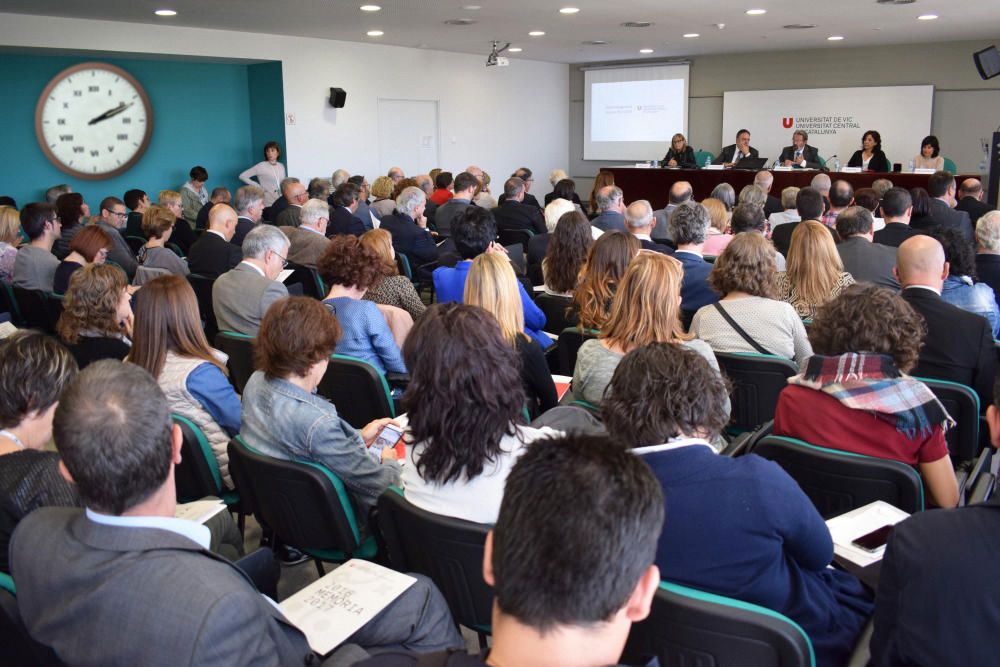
2:11
